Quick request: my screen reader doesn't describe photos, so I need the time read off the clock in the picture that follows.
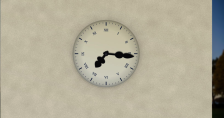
7:16
